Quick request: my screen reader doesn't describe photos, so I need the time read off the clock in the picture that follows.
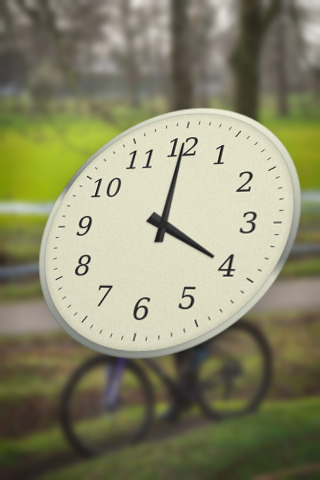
4:00
